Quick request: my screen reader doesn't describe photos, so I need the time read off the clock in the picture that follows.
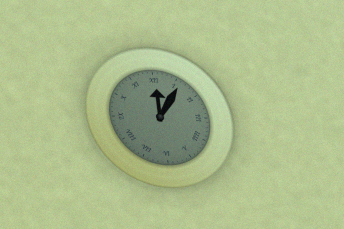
12:06
